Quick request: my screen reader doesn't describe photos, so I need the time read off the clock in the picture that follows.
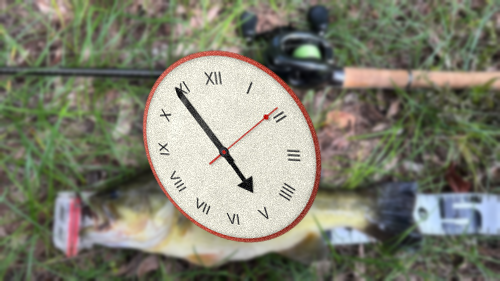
4:54:09
